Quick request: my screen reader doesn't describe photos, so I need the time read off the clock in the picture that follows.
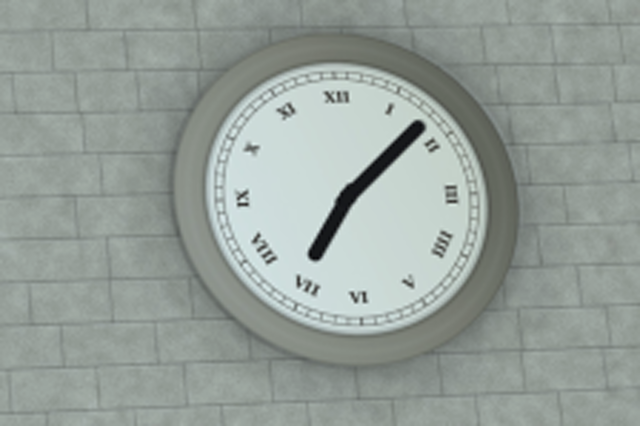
7:08
